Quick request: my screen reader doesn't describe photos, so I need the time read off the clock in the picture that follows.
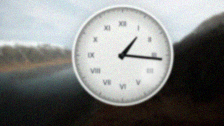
1:16
